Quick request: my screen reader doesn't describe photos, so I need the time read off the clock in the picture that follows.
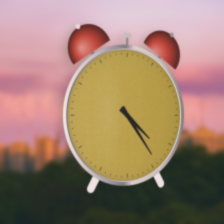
4:24
